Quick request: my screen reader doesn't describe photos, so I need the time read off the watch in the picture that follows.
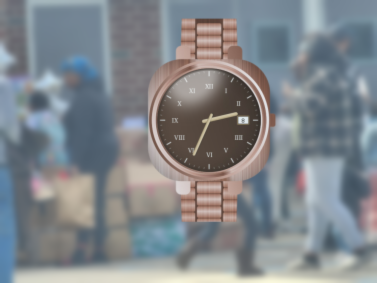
2:34
